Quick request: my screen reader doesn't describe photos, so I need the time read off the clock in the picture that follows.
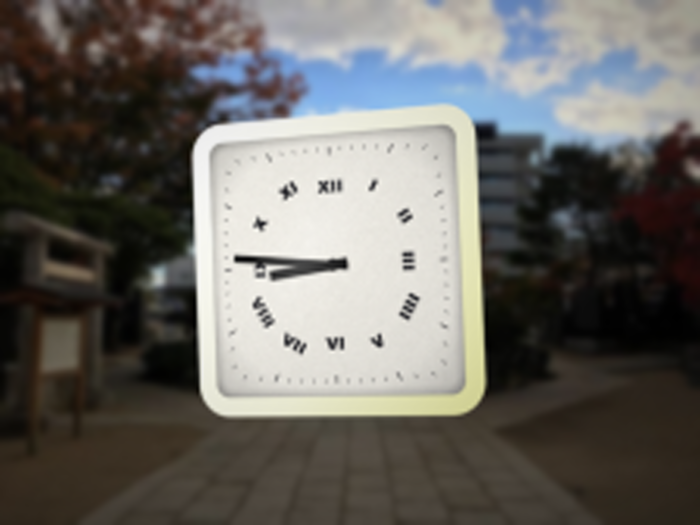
8:46
